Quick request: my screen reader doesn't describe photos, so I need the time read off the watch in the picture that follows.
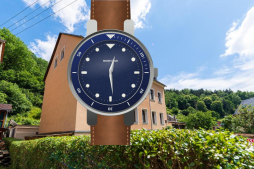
12:29
